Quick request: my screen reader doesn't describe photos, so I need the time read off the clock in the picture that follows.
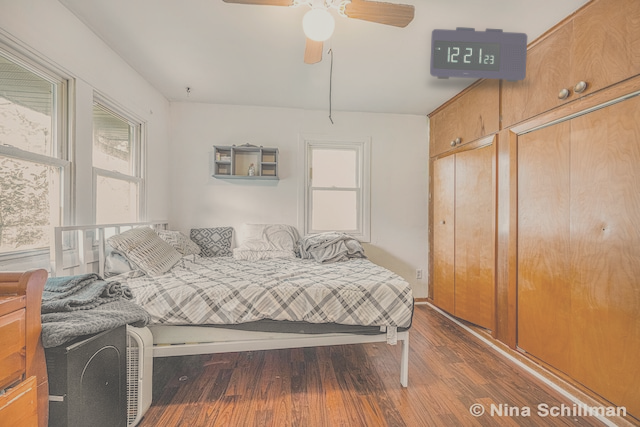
12:21:23
